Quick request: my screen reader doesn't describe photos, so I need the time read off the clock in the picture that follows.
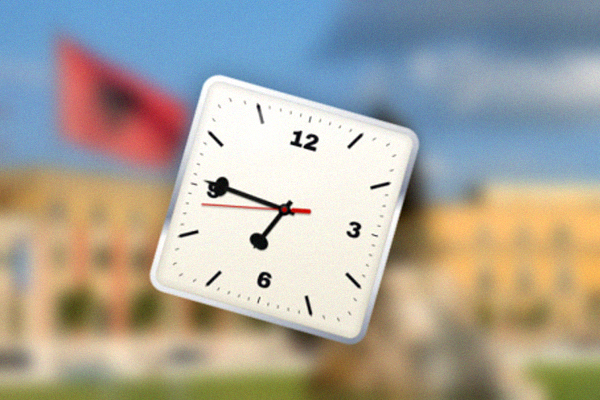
6:45:43
